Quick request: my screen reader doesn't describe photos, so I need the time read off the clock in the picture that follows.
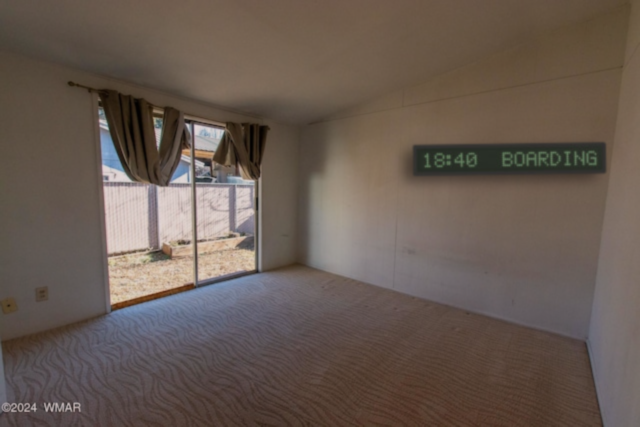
18:40
